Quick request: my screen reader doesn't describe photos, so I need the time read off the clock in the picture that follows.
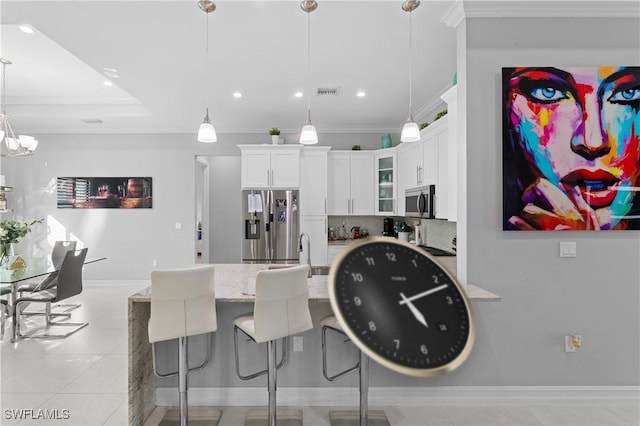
5:12
